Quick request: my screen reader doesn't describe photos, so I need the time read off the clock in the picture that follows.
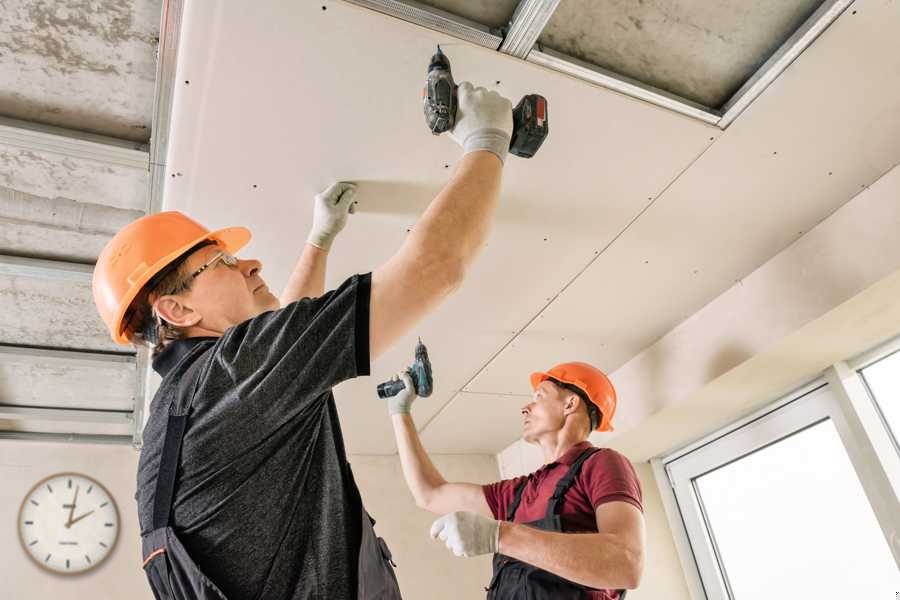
2:02
